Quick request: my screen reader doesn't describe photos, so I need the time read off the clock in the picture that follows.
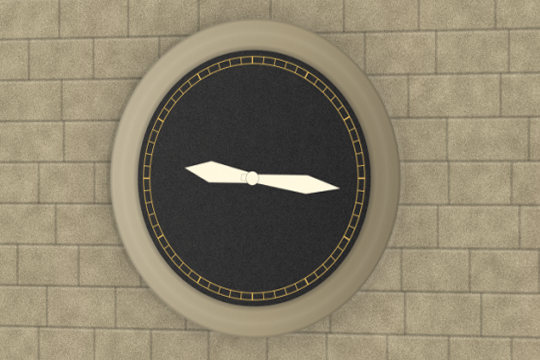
9:16
